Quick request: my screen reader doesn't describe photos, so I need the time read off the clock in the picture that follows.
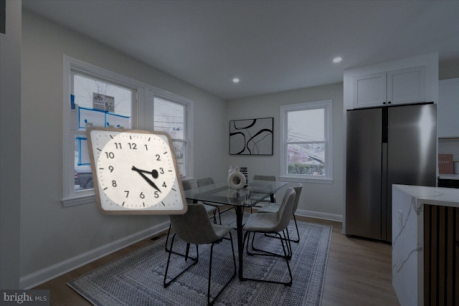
3:23
